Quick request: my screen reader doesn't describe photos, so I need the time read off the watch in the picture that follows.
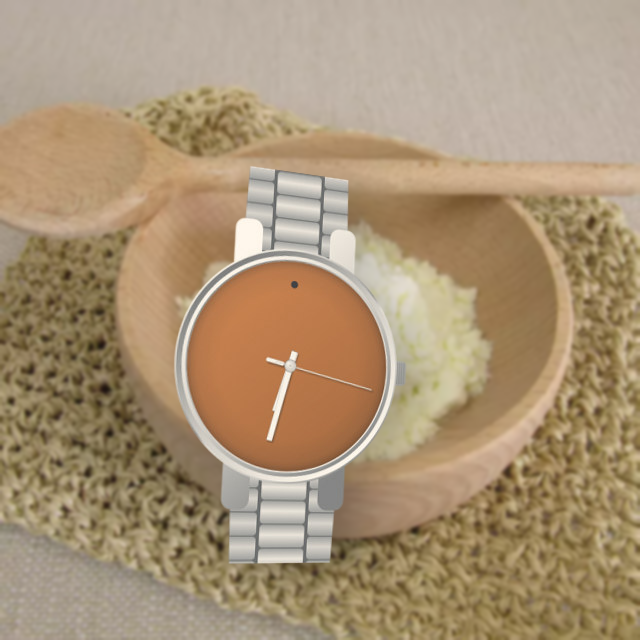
6:32:17
